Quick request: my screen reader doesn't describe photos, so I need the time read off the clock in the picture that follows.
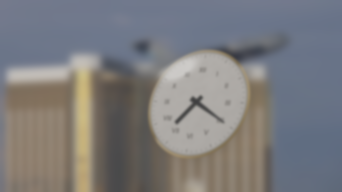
7:20
